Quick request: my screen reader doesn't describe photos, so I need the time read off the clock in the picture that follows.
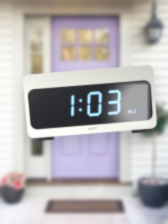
1:03
